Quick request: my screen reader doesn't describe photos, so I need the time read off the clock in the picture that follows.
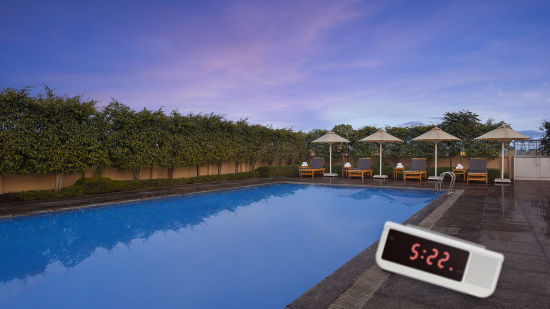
5:22
